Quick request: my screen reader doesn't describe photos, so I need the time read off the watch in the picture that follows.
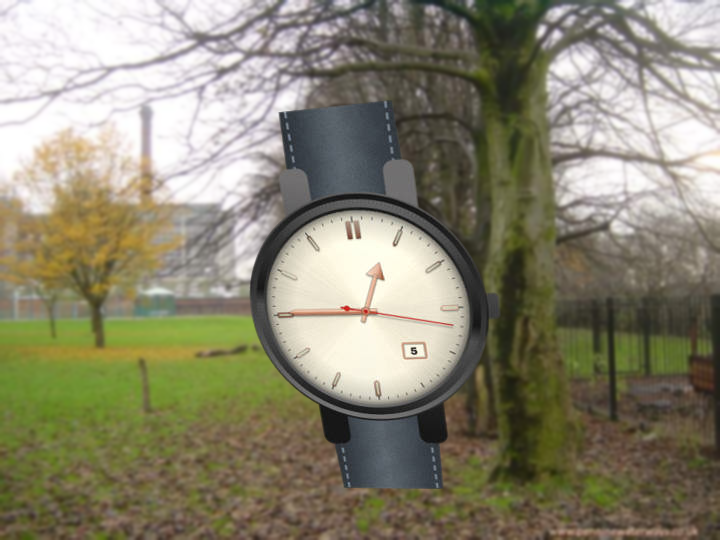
12:45:17
